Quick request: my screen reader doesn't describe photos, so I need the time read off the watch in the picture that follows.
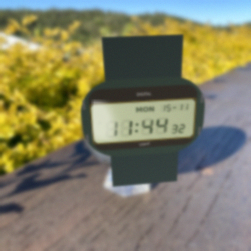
11:44
